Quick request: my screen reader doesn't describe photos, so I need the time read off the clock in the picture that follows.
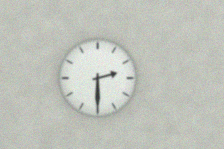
2:30
